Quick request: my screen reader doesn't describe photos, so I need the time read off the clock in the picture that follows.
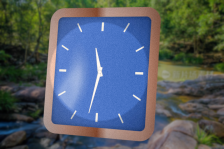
11:32
